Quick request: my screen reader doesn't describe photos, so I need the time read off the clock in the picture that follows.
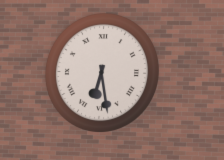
6:28
